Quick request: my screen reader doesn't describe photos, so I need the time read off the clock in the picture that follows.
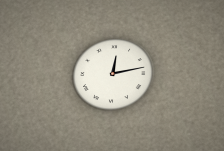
12:13
